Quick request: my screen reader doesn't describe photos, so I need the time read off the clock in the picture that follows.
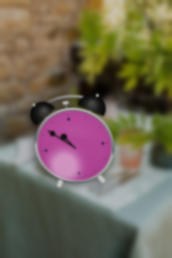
10:52
